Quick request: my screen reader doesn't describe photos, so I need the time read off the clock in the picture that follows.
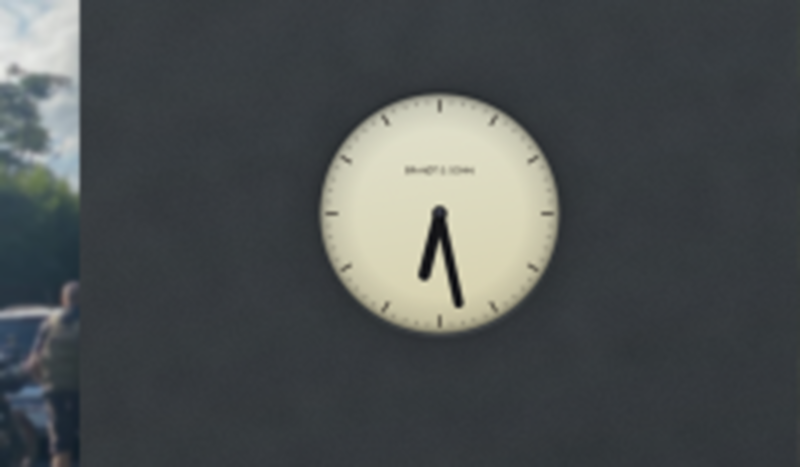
6:28
